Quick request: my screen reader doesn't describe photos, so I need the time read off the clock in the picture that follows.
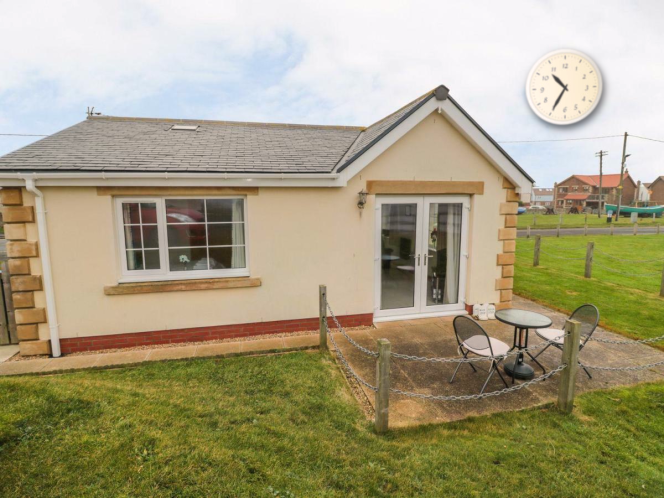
10:35
